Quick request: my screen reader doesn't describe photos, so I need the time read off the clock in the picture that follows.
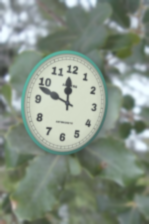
11:48
